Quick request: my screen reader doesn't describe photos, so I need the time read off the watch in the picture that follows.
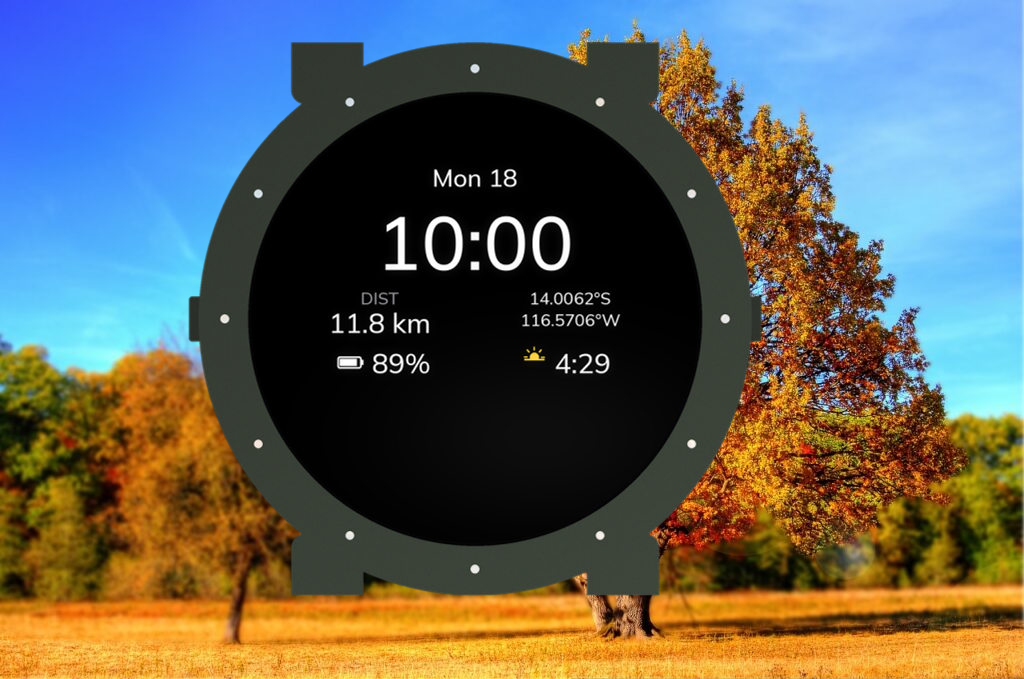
10:00
